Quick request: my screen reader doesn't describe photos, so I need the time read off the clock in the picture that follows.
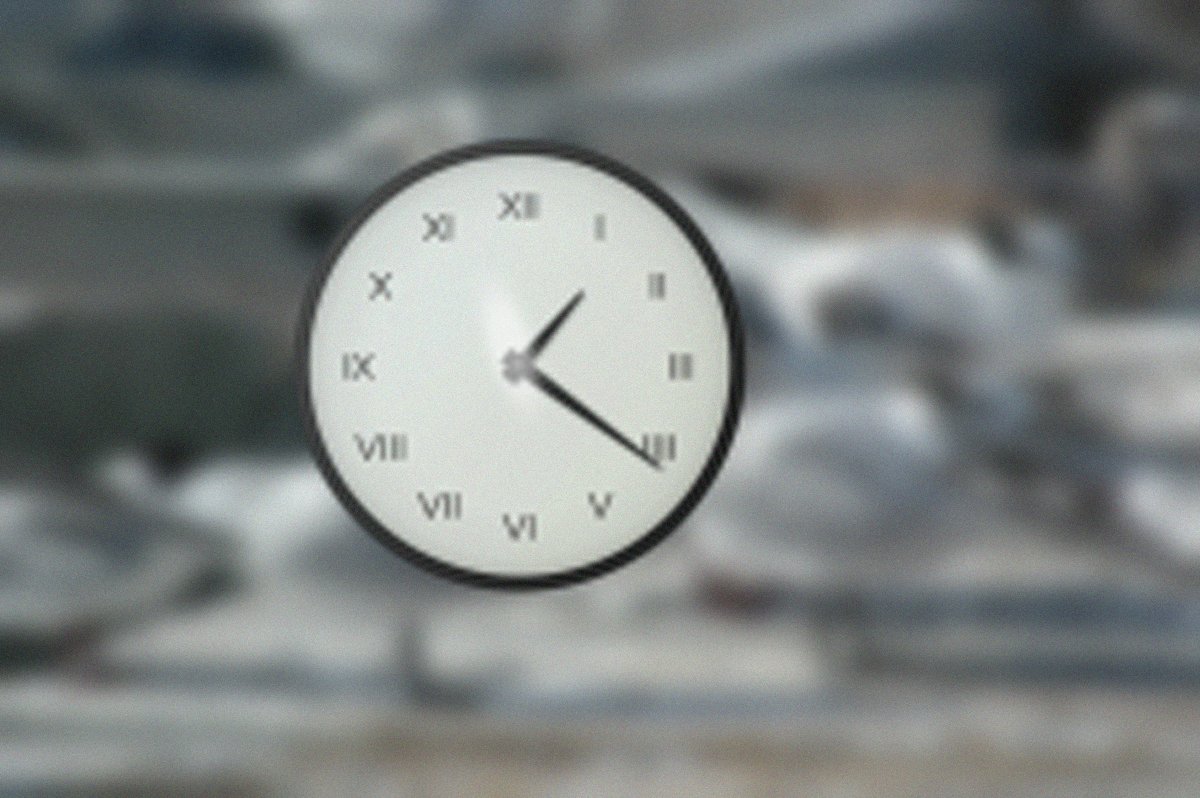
1:21
